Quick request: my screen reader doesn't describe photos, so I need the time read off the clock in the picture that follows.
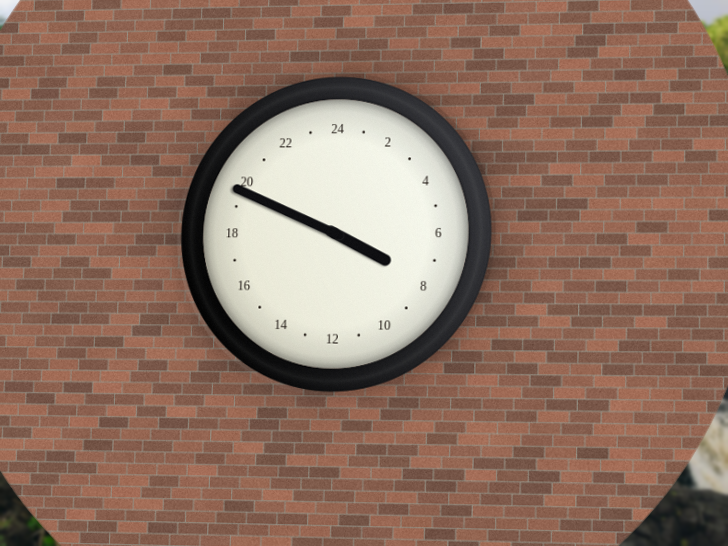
7:49
